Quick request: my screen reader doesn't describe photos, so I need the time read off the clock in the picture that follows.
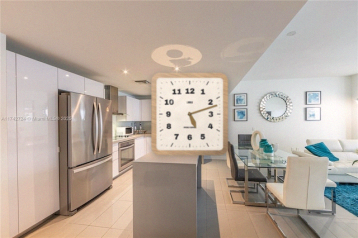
5:12
